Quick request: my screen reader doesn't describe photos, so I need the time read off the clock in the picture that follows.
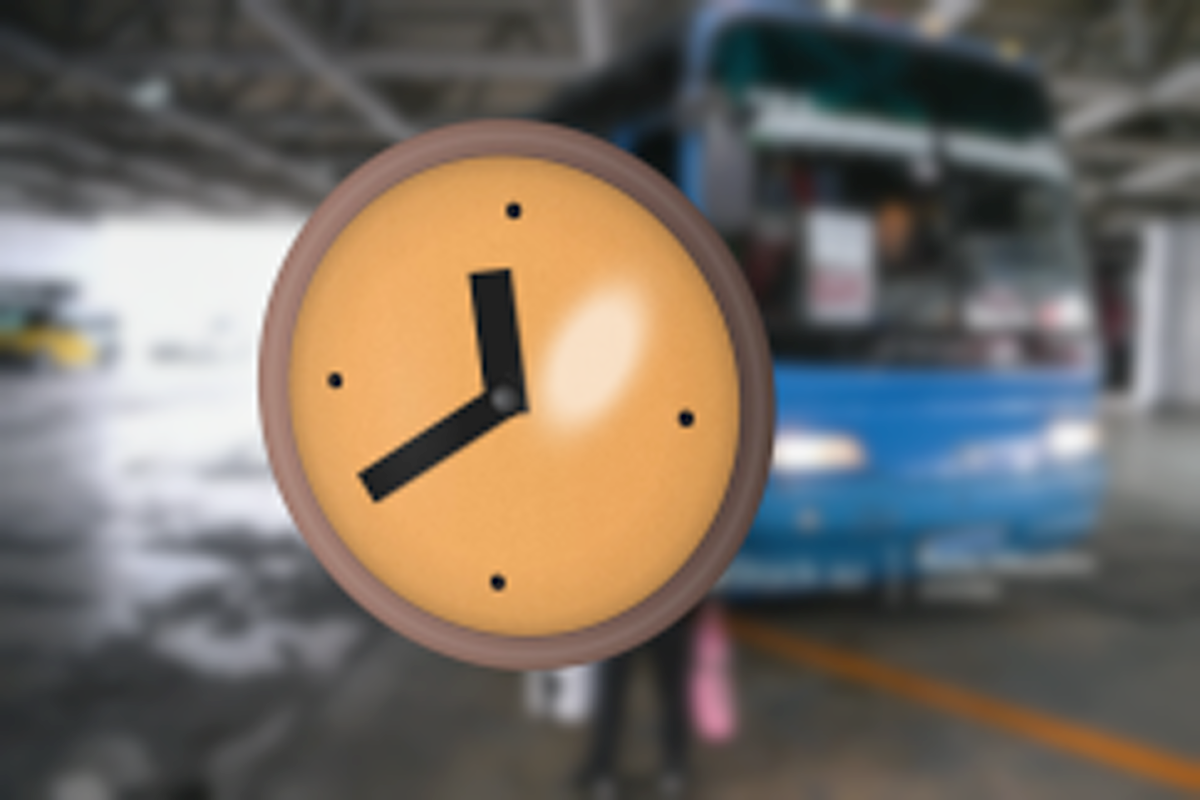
11:39
